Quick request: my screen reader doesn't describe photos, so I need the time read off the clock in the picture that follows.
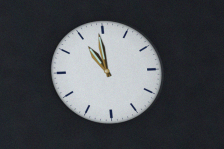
10:59
